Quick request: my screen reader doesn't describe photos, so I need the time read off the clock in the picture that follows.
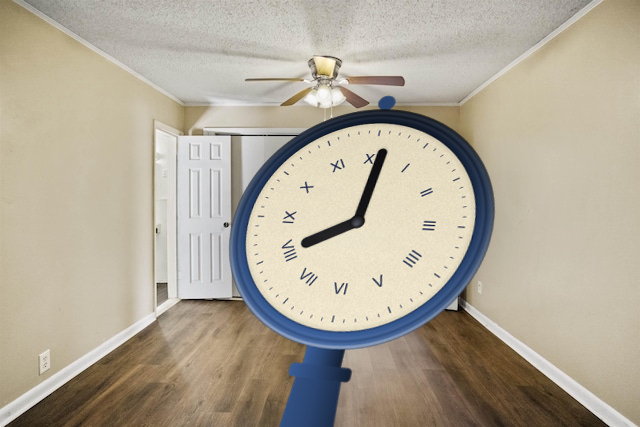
8:01
